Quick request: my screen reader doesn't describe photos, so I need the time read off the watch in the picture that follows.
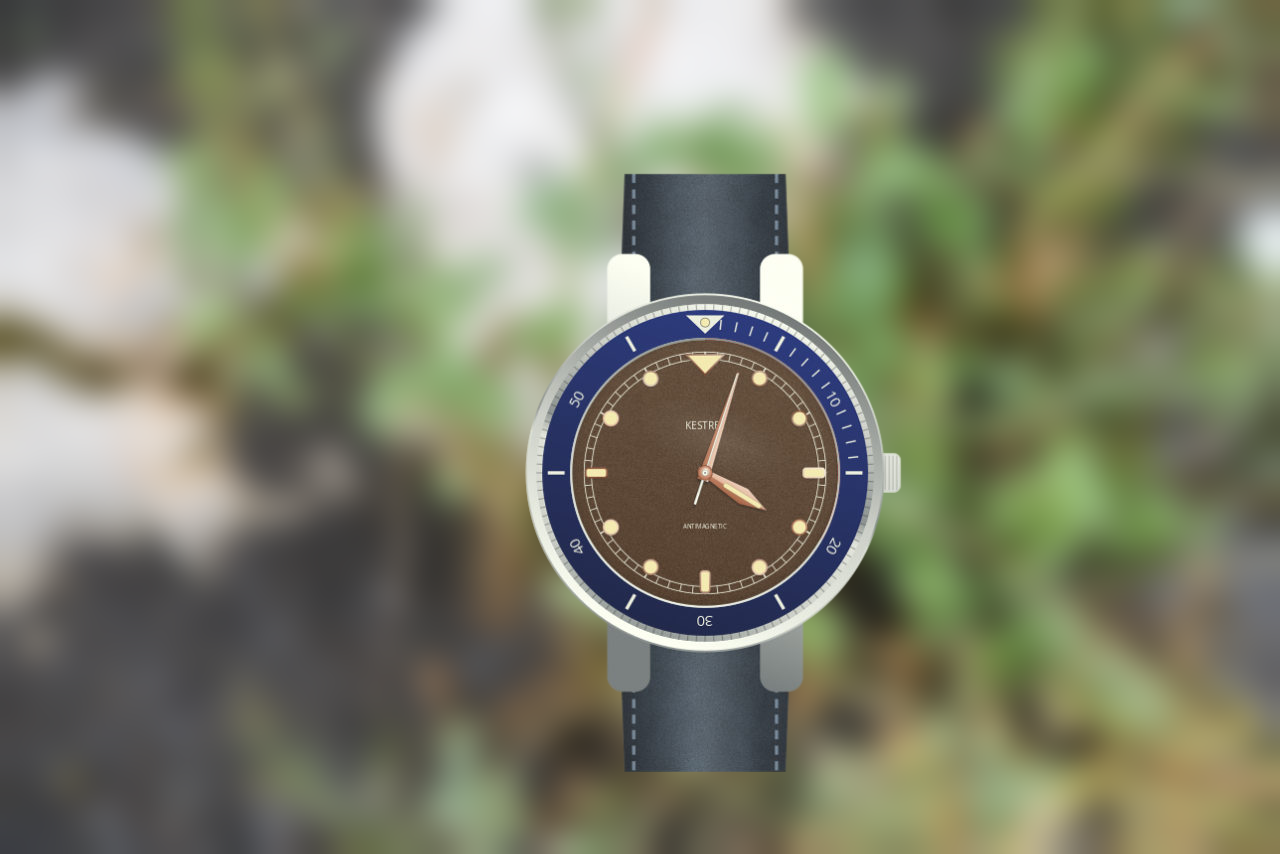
4:03:03
